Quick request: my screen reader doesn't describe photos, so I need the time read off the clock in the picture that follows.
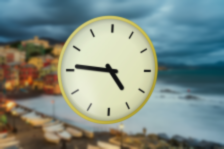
4:46
